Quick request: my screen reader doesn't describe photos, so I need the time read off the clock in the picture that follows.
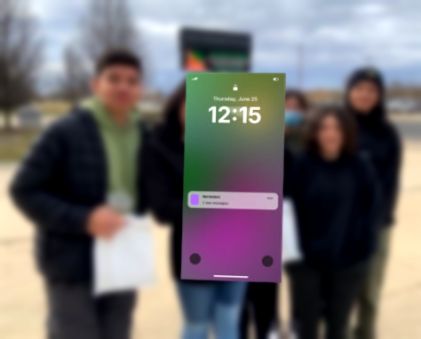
12:15
